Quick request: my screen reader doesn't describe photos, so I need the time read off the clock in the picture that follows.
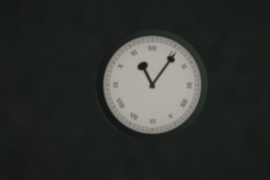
11:06
